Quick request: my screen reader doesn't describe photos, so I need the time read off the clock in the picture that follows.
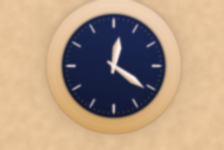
12:21
